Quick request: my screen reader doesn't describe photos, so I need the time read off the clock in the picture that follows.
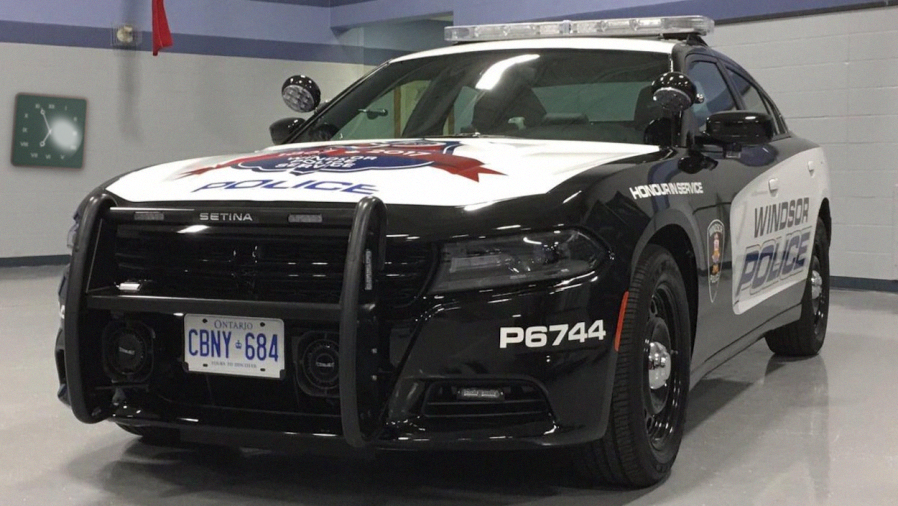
6:56
